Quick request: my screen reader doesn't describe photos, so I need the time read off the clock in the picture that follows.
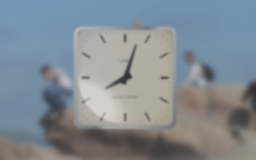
8:03
